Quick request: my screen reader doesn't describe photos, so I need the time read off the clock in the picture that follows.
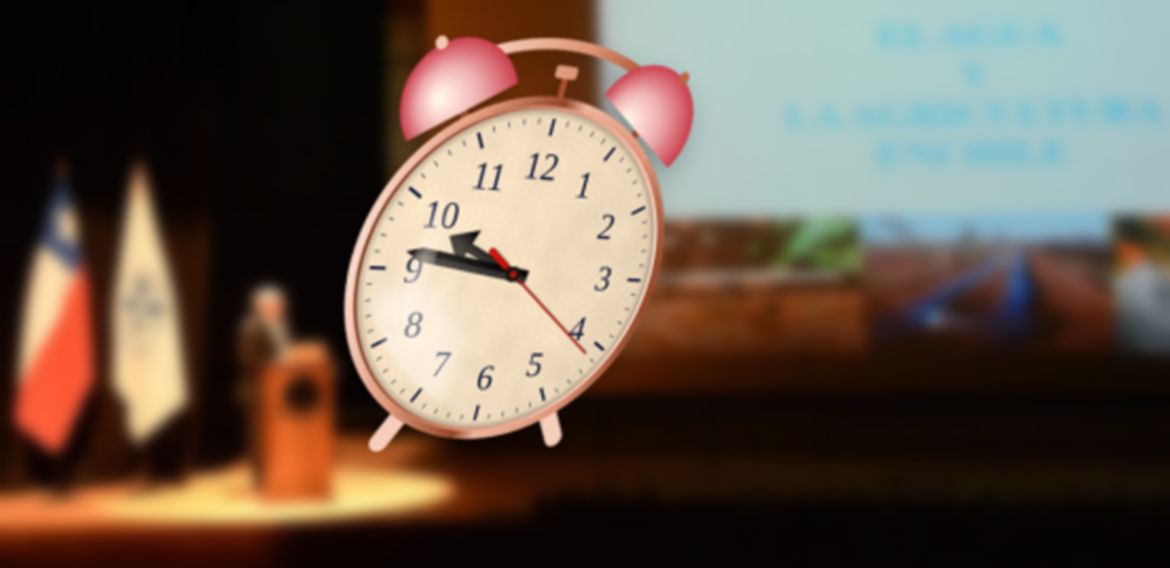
9:46:21
